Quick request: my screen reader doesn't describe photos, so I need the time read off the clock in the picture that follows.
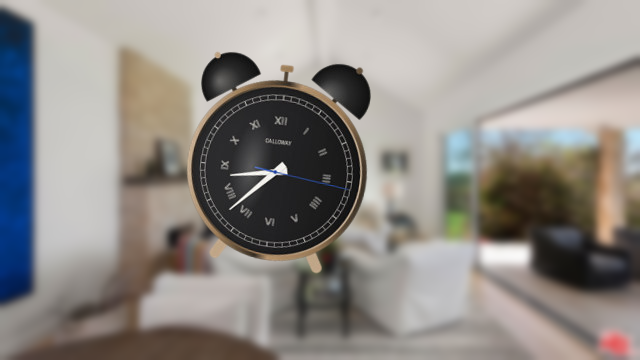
8:37:16
